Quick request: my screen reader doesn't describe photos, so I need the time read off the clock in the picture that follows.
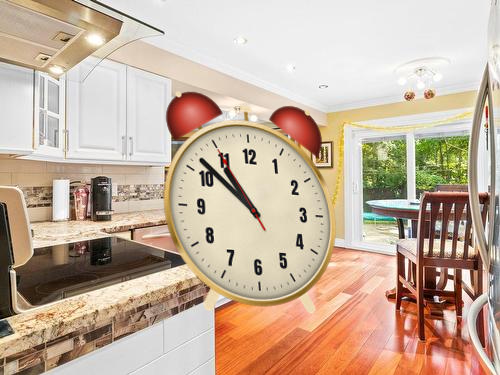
10:51:55
